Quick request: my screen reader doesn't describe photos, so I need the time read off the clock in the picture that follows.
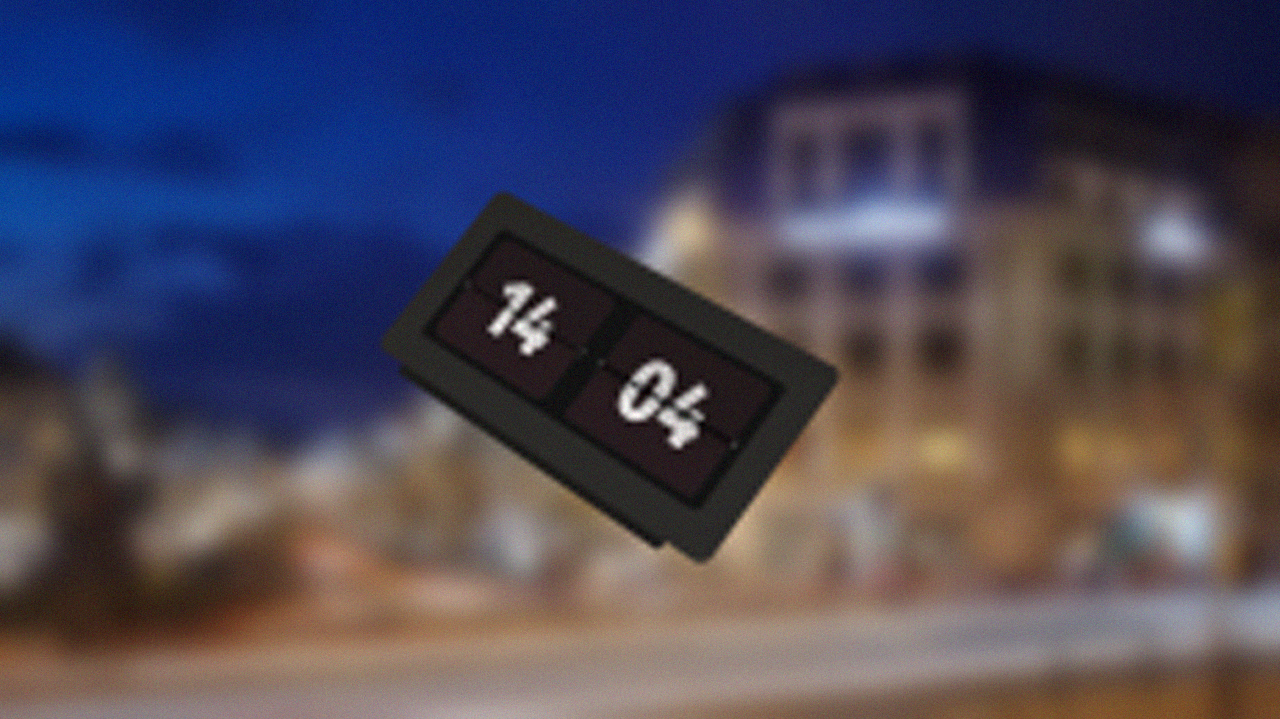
14:04
